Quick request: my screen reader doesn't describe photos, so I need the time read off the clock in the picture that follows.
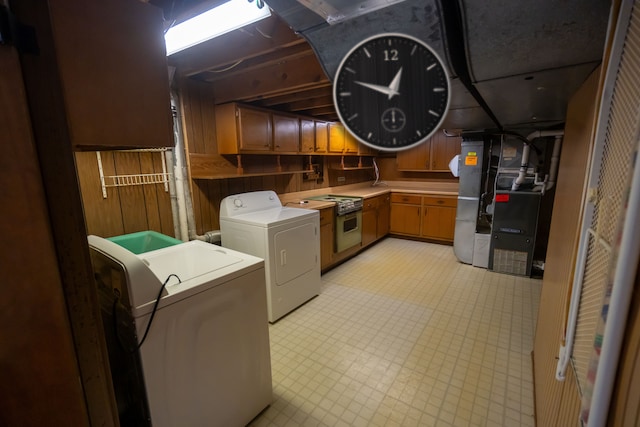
12:48
